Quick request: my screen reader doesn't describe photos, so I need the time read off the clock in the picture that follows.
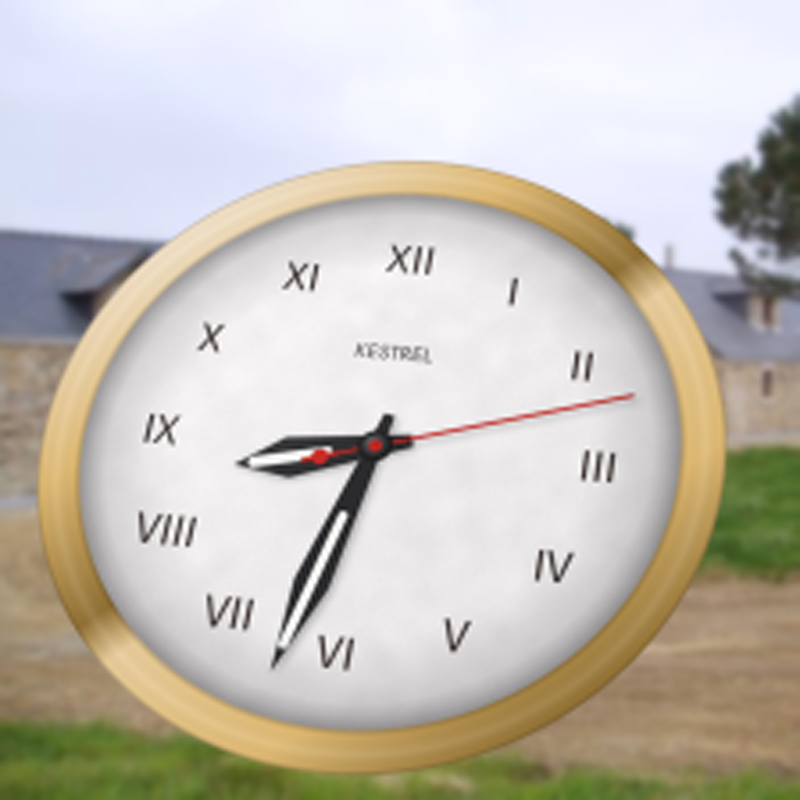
8:32:12
